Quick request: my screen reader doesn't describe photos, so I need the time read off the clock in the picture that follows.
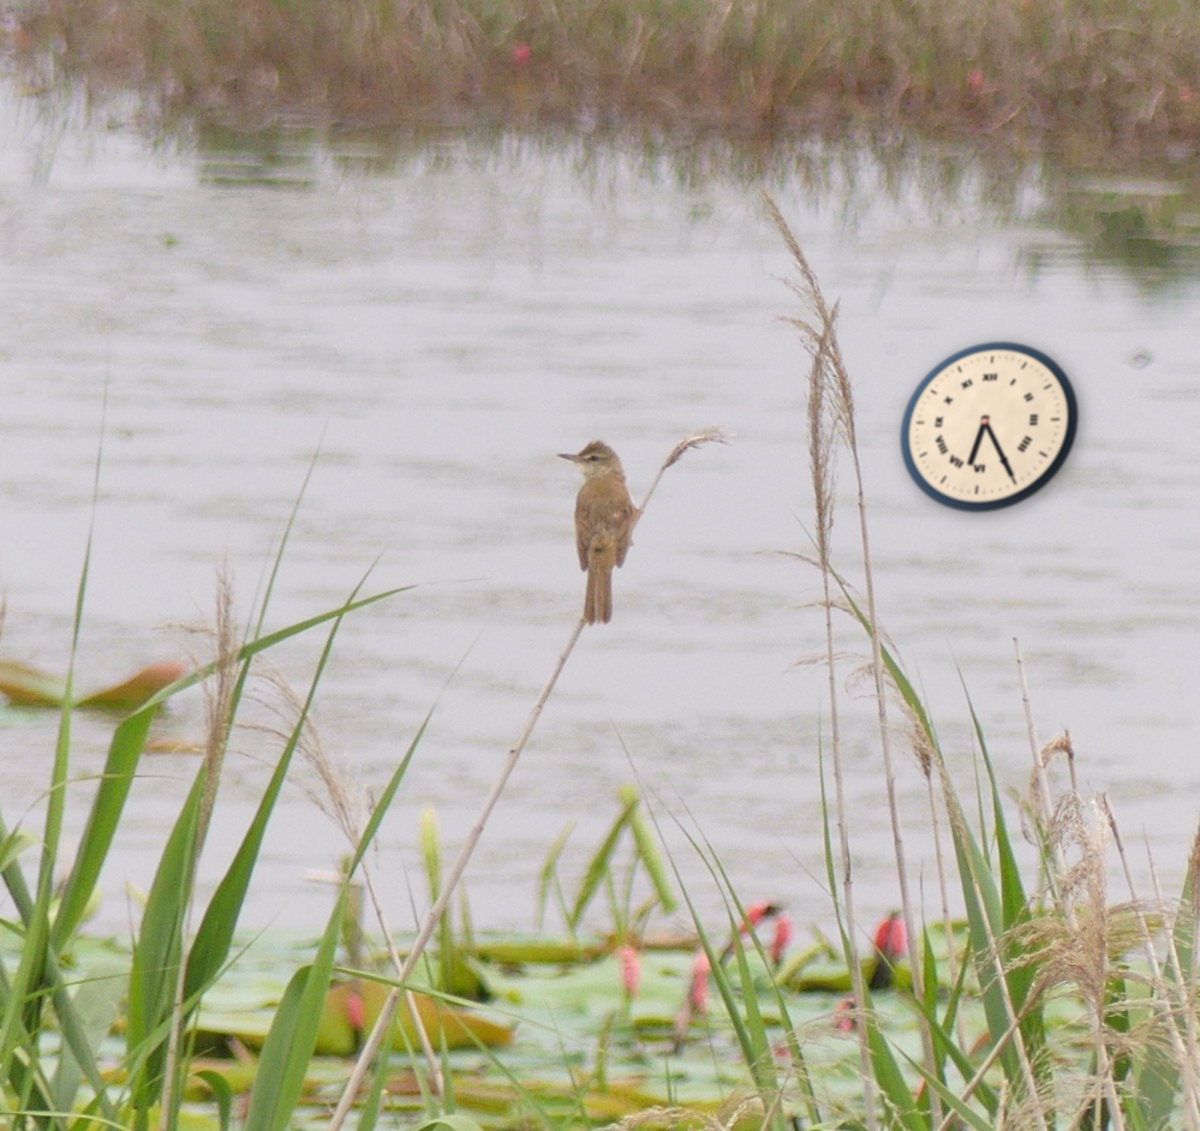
6:25
